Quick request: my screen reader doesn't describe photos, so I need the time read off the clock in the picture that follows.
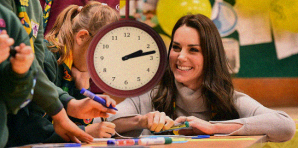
2:13
